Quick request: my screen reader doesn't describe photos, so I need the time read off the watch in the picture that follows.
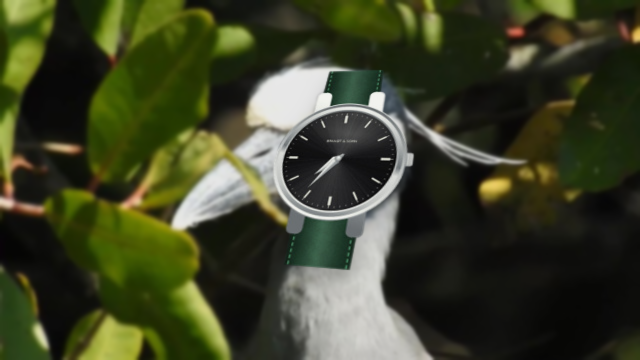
7:36
